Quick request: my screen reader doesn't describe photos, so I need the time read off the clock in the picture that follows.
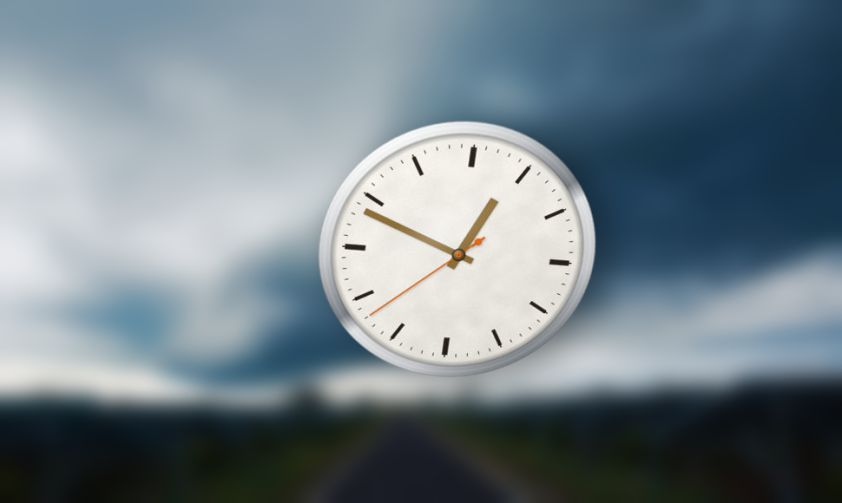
12:48:38
